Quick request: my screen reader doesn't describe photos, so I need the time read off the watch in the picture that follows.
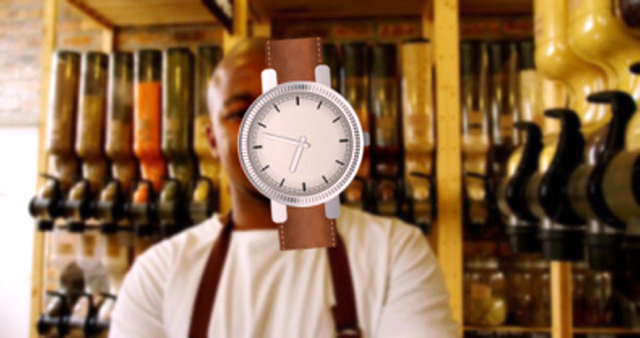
6:48
